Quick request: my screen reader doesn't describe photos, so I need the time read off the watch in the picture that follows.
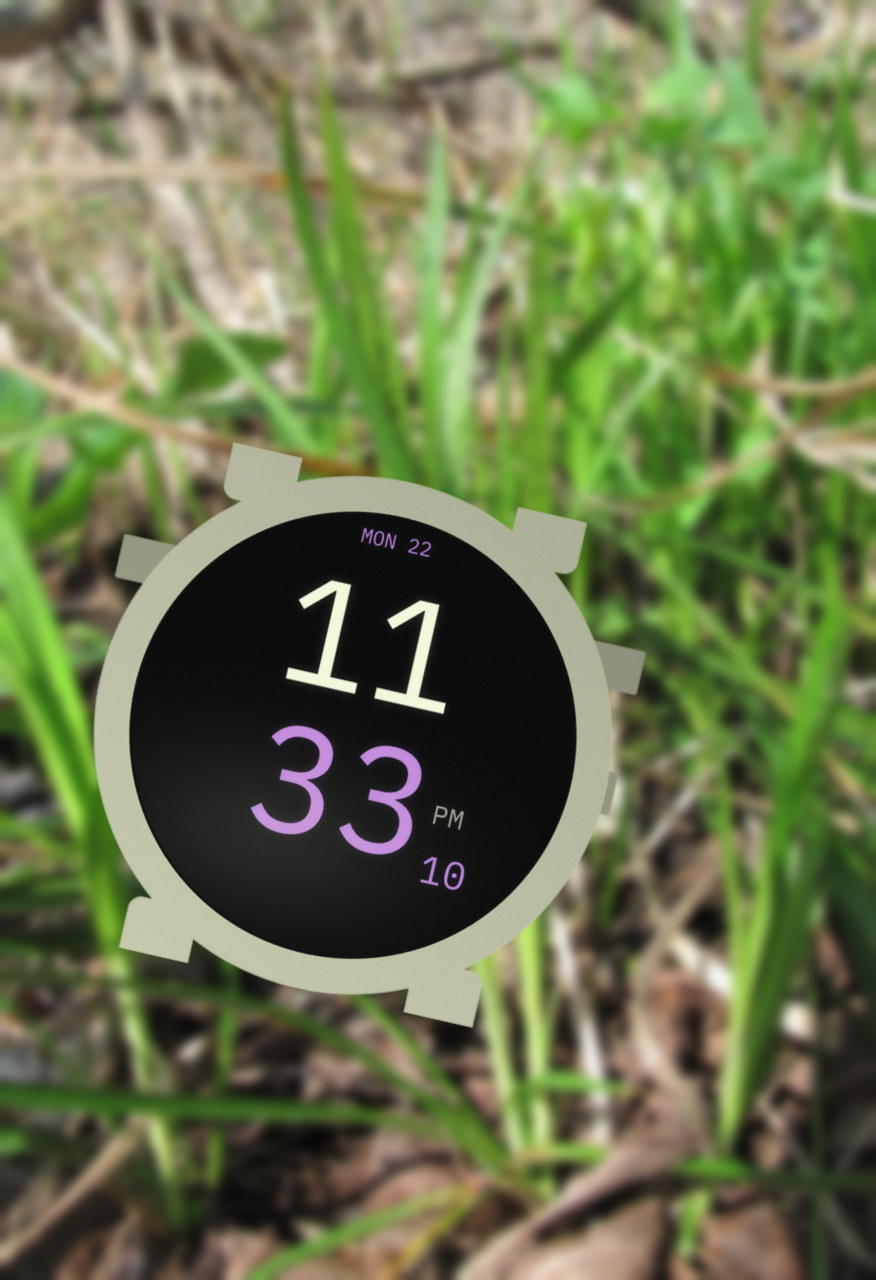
11:33:10
